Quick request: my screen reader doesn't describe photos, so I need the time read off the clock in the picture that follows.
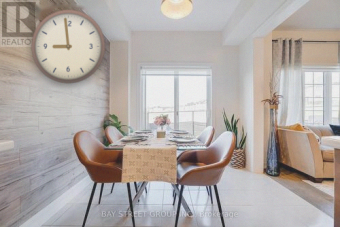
8:59
